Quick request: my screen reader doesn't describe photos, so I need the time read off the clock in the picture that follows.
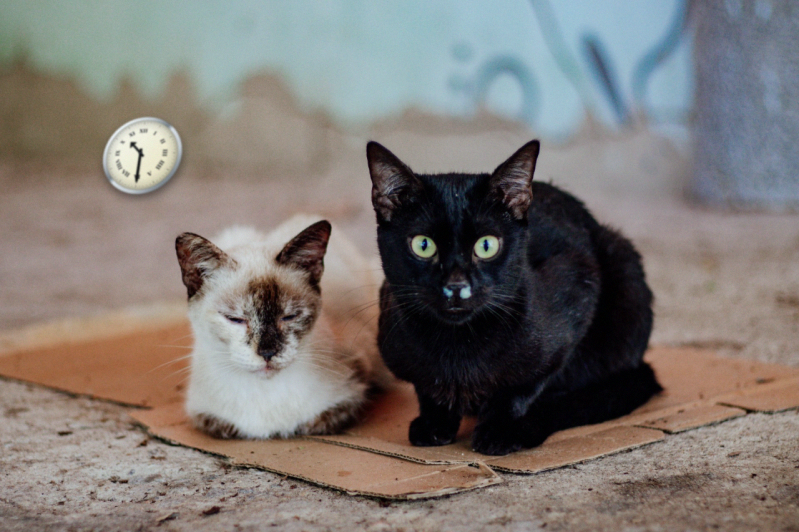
10:30
